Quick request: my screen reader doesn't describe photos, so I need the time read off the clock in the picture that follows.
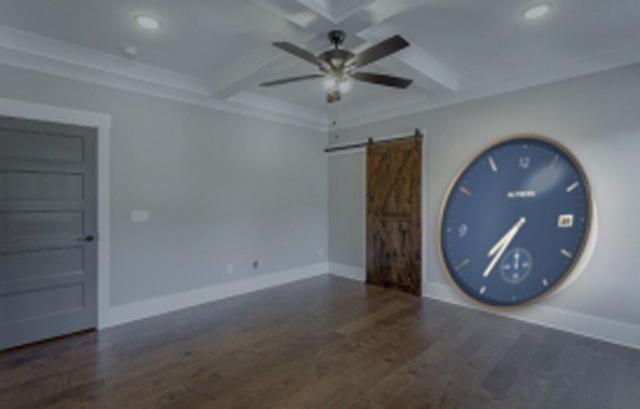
7:36
